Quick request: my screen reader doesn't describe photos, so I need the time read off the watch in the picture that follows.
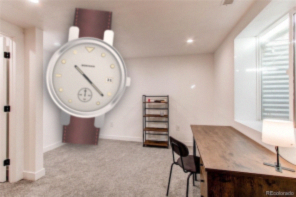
10:22
